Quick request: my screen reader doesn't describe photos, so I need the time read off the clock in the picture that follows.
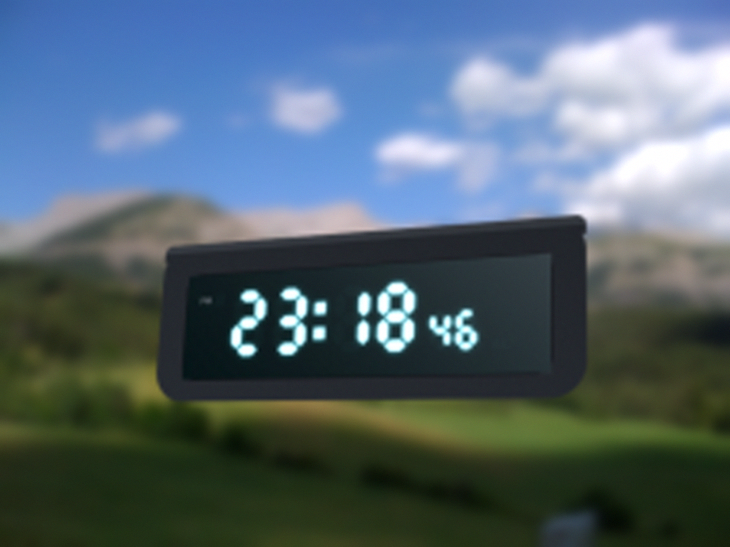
23:18:46
